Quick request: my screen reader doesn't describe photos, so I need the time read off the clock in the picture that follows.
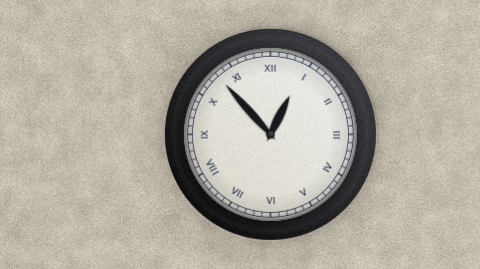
12:53
